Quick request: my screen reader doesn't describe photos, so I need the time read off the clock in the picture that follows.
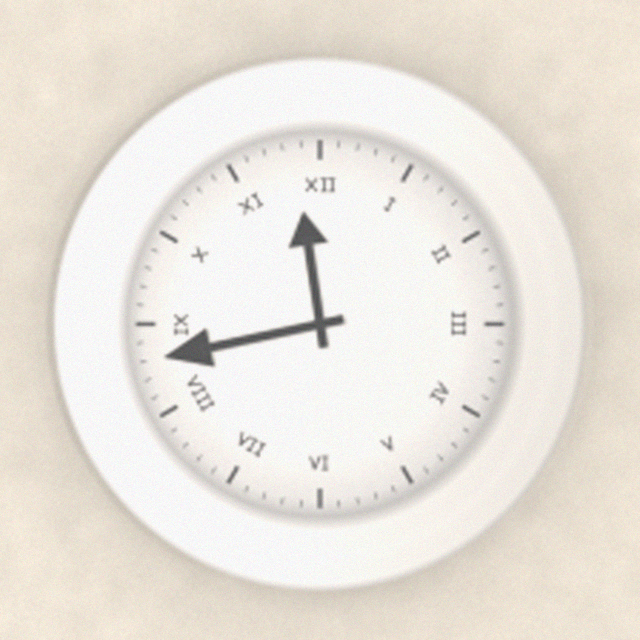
11:43
